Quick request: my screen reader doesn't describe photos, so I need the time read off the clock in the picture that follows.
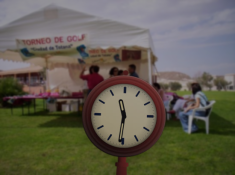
11:31
